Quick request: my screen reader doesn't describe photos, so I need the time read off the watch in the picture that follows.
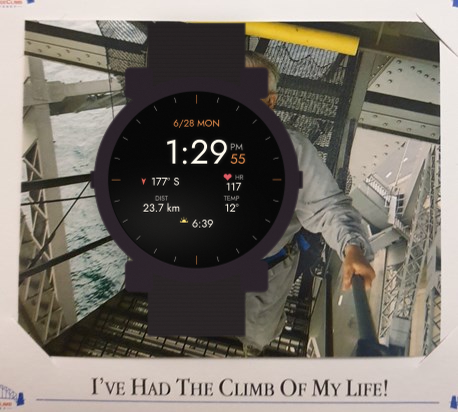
1:29:55
